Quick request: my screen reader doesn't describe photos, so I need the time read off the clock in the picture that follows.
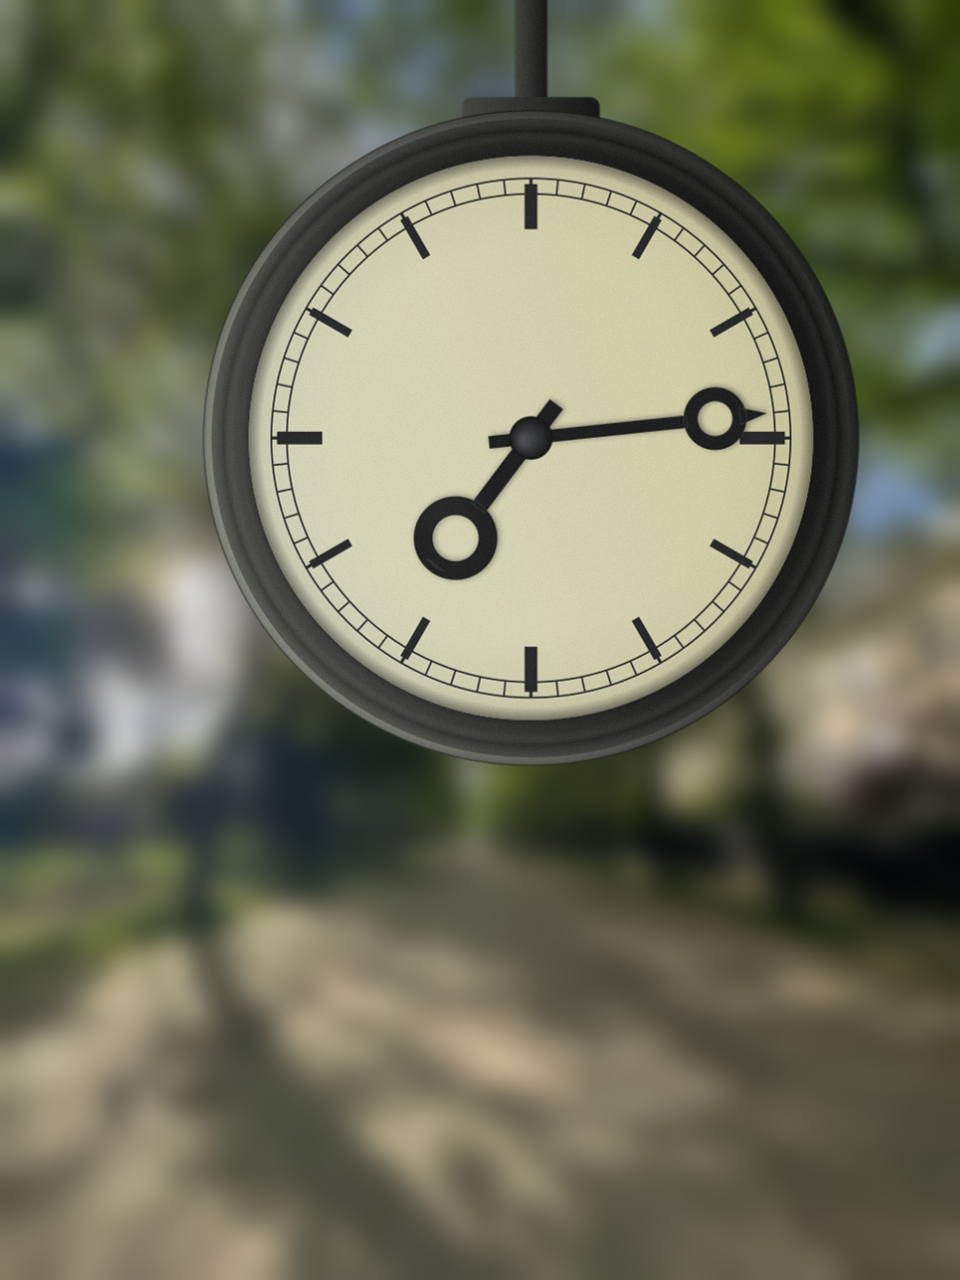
7:14
